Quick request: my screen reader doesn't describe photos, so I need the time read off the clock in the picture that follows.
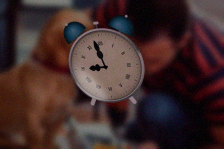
8:58
